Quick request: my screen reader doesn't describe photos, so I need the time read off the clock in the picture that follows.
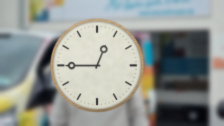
12:45
